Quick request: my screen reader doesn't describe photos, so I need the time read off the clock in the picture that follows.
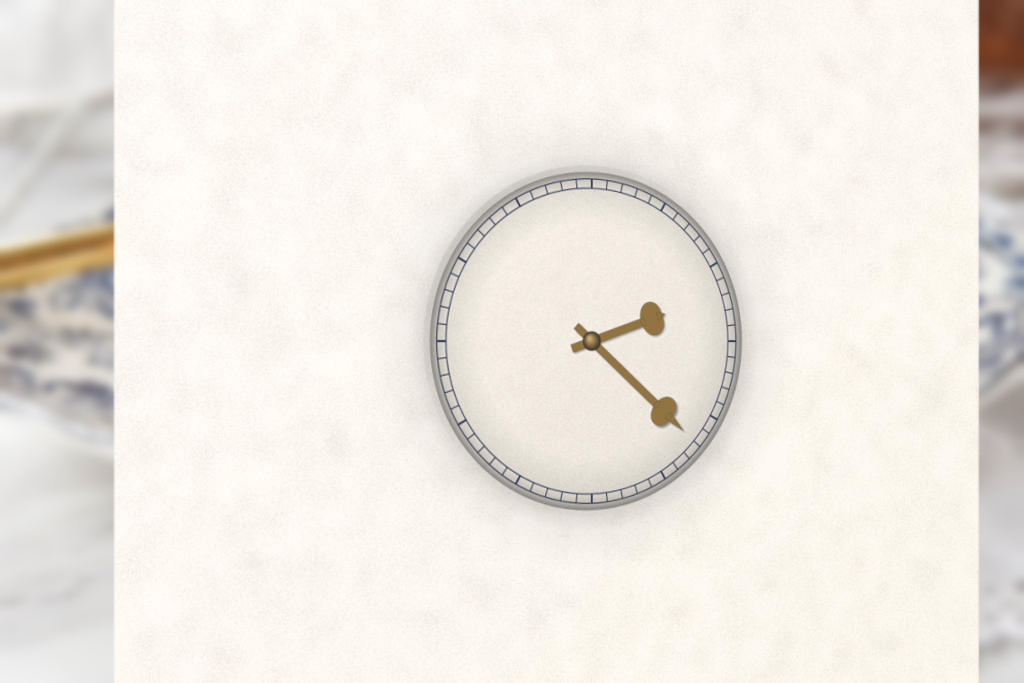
2:22
